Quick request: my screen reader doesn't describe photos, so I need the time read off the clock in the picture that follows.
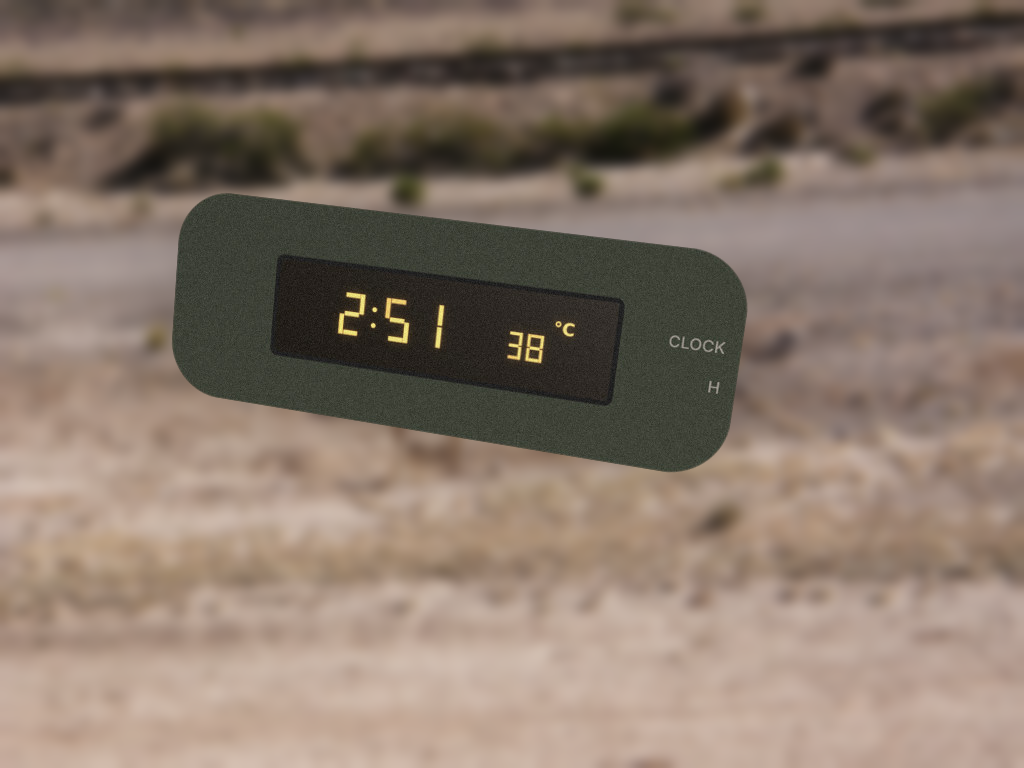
2:51
